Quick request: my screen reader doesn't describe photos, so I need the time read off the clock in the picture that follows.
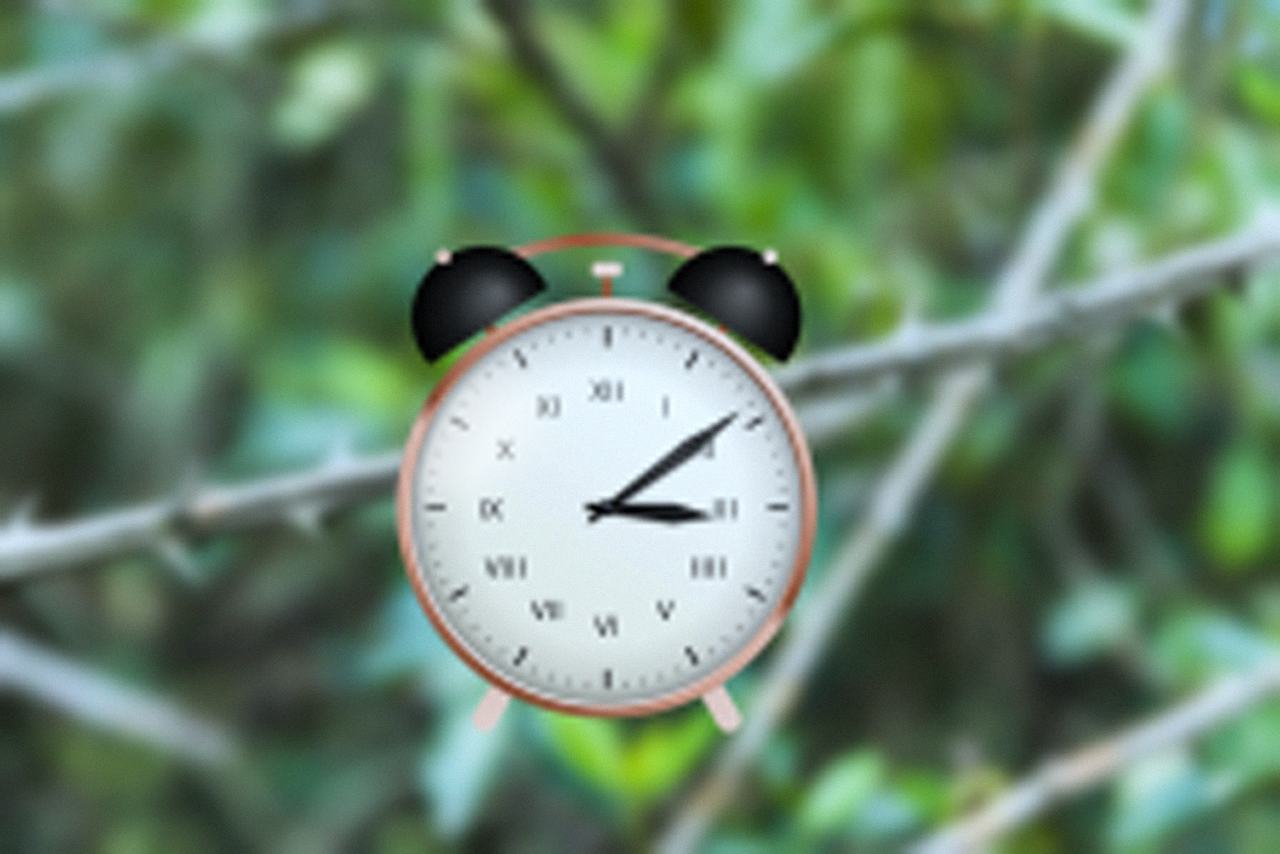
3:09
